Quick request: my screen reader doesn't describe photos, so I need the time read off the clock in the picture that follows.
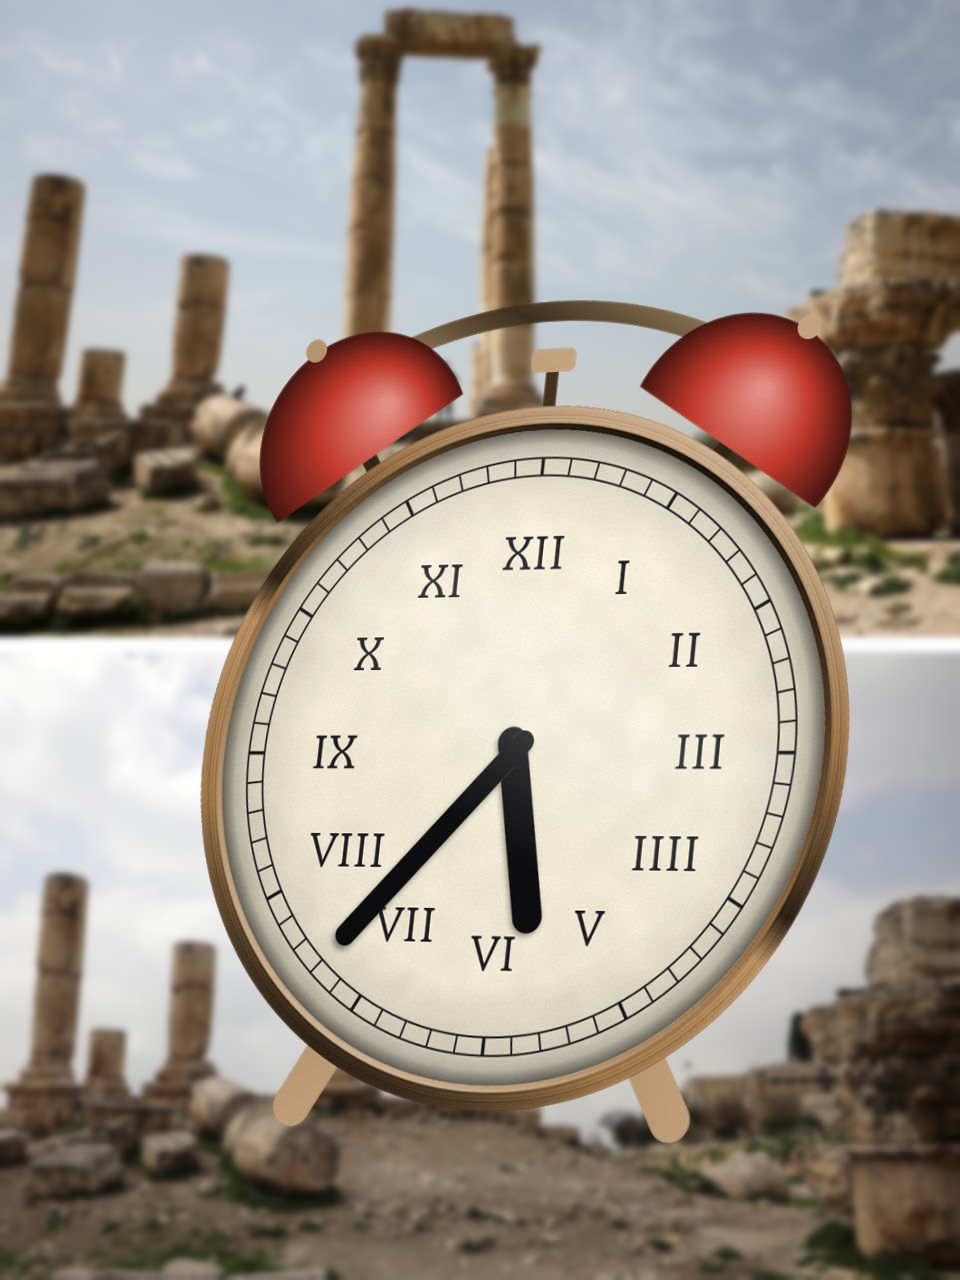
5:37
